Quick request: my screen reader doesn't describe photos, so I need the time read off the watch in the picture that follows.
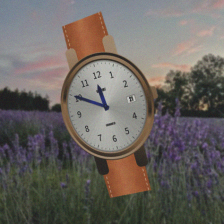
11:50
